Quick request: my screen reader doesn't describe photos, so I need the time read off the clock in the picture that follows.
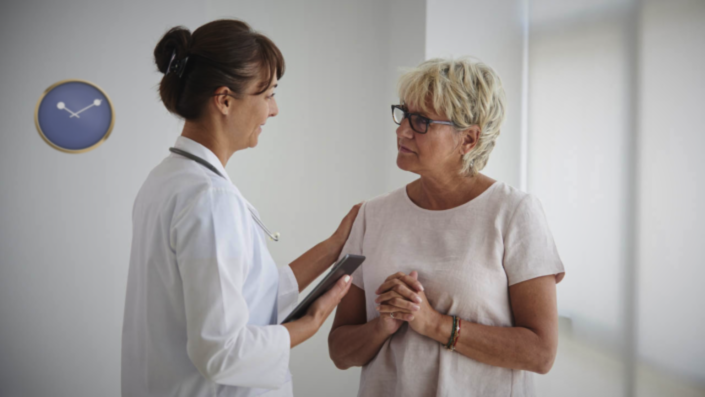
10:10
